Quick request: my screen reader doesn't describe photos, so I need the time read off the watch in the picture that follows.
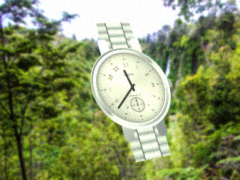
11:38
